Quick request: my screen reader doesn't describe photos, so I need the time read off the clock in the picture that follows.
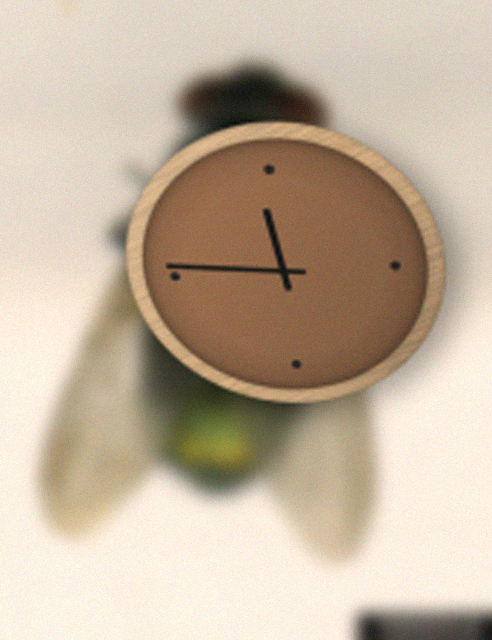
11:46
